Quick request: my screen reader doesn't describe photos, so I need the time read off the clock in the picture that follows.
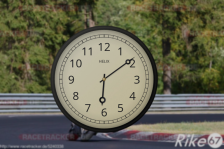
6:09
